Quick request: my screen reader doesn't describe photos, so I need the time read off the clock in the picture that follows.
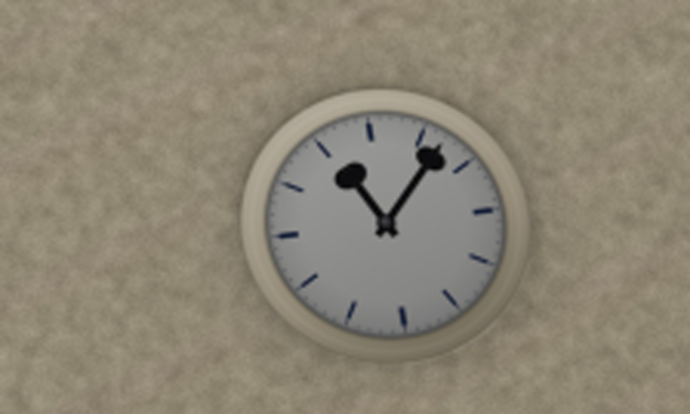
11:07
